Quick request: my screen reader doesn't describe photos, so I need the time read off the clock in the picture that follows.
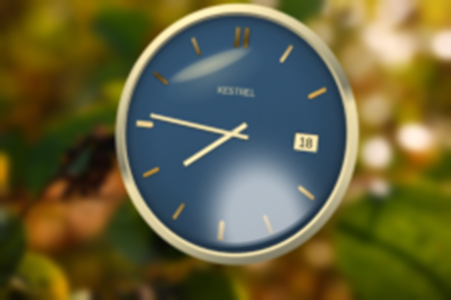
7:46
